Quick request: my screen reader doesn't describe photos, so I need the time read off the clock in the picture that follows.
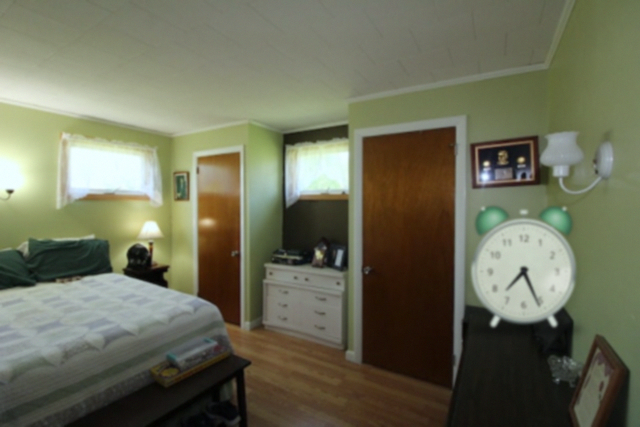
7:26
